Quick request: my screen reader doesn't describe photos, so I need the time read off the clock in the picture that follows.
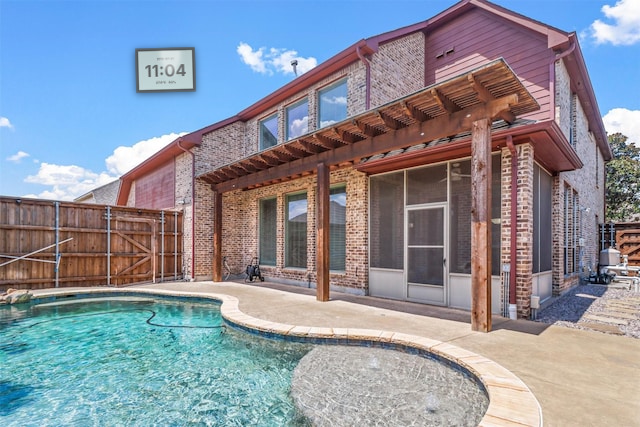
11:04
